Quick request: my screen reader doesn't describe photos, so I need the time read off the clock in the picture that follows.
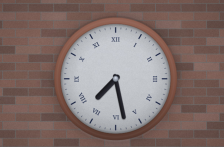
7:28
